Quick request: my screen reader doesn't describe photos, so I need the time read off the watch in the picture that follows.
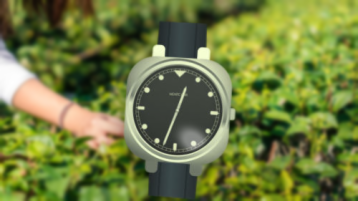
12:33
